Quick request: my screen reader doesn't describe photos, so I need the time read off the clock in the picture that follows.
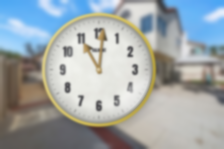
11:01
